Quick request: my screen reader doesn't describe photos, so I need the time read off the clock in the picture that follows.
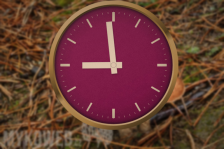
8:59
